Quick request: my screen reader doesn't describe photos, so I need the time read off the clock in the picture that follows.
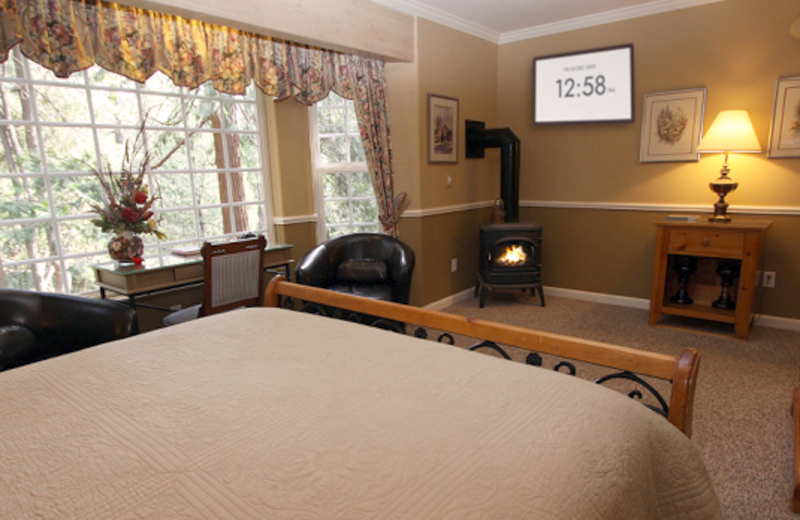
12:58
